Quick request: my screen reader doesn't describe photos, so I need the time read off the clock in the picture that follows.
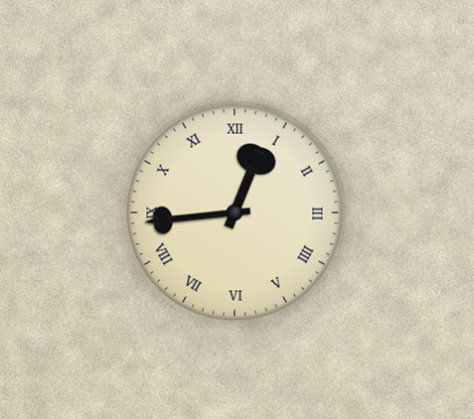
12:44
